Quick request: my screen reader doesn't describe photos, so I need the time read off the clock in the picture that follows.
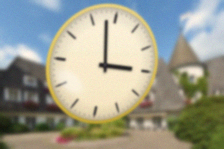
2:58
